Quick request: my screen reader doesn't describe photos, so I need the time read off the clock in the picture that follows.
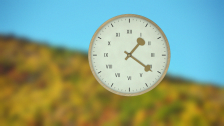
1:21
